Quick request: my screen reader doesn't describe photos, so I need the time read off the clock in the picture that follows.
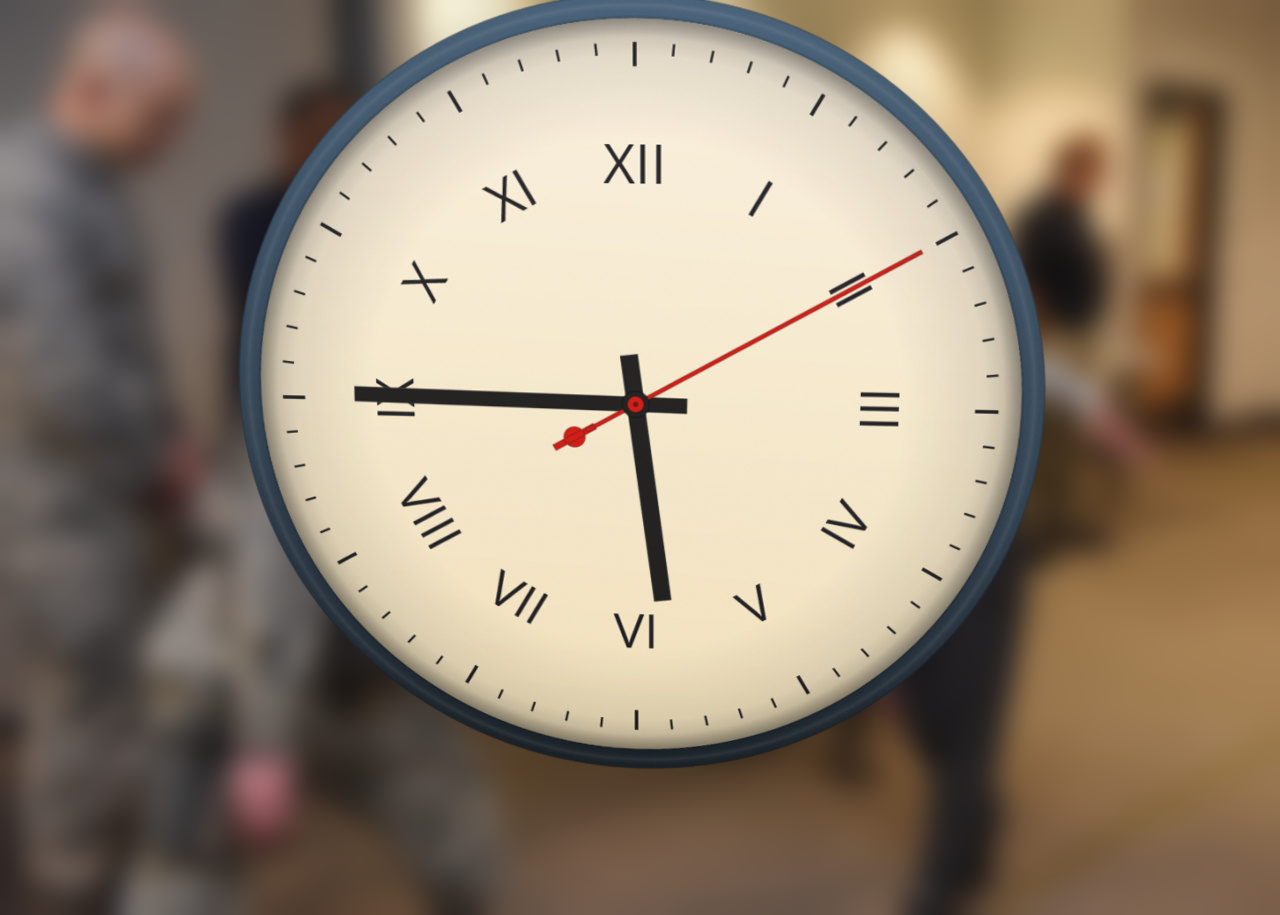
5:45:10
